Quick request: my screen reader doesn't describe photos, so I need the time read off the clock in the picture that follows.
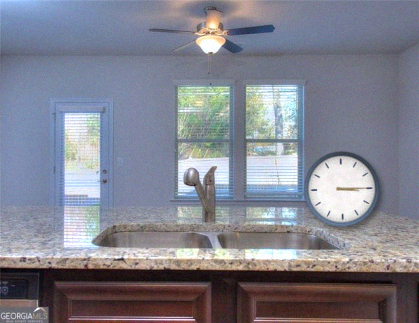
3:15
